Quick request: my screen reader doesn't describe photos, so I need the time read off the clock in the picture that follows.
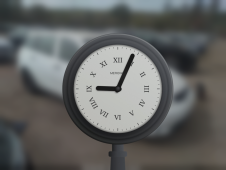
9:04
